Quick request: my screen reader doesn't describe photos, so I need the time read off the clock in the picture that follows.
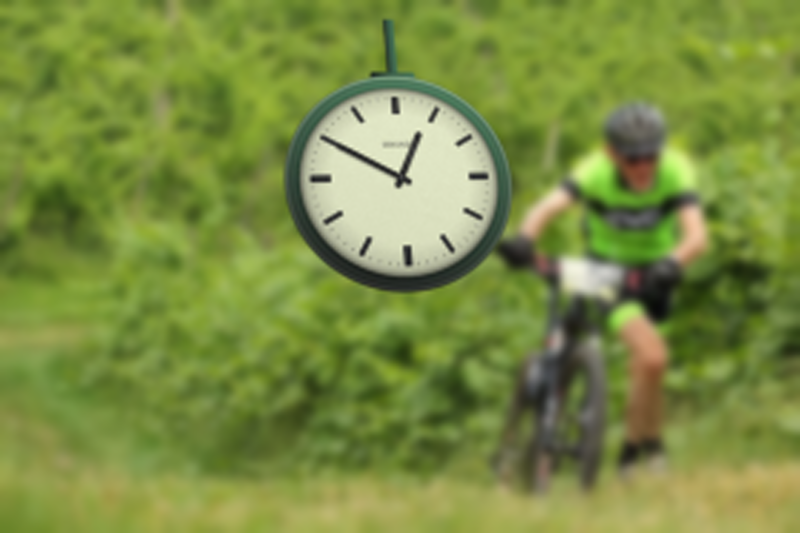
12:50
